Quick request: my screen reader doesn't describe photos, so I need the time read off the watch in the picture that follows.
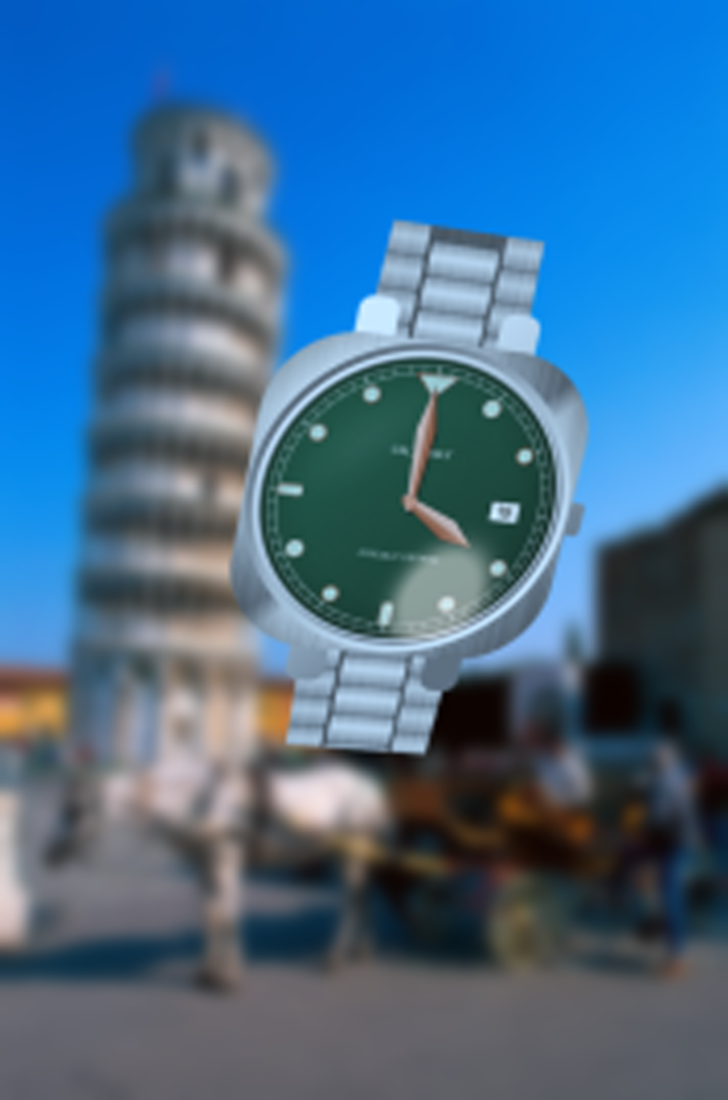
4:00
